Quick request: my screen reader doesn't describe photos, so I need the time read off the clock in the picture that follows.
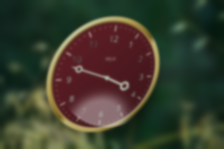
3:48
